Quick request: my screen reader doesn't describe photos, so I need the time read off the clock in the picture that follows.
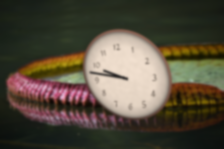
9:47
